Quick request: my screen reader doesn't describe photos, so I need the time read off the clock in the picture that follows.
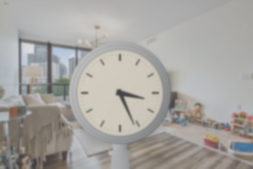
3:26
